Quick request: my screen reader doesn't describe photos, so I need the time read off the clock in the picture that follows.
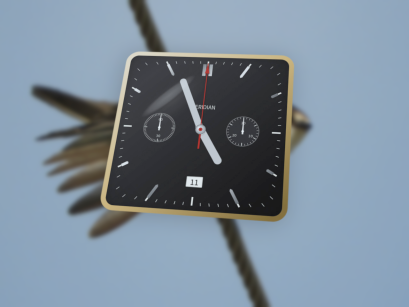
4:56
